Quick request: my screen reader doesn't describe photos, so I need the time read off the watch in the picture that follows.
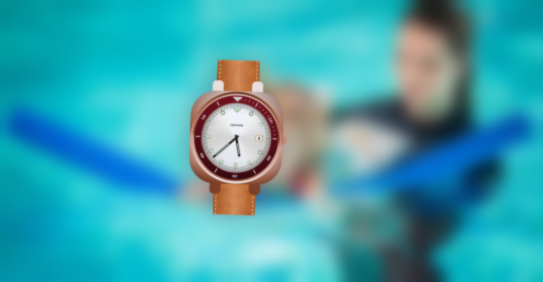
5:38
